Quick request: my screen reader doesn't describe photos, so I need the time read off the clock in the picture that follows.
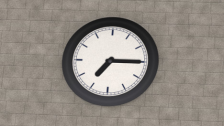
7:15
